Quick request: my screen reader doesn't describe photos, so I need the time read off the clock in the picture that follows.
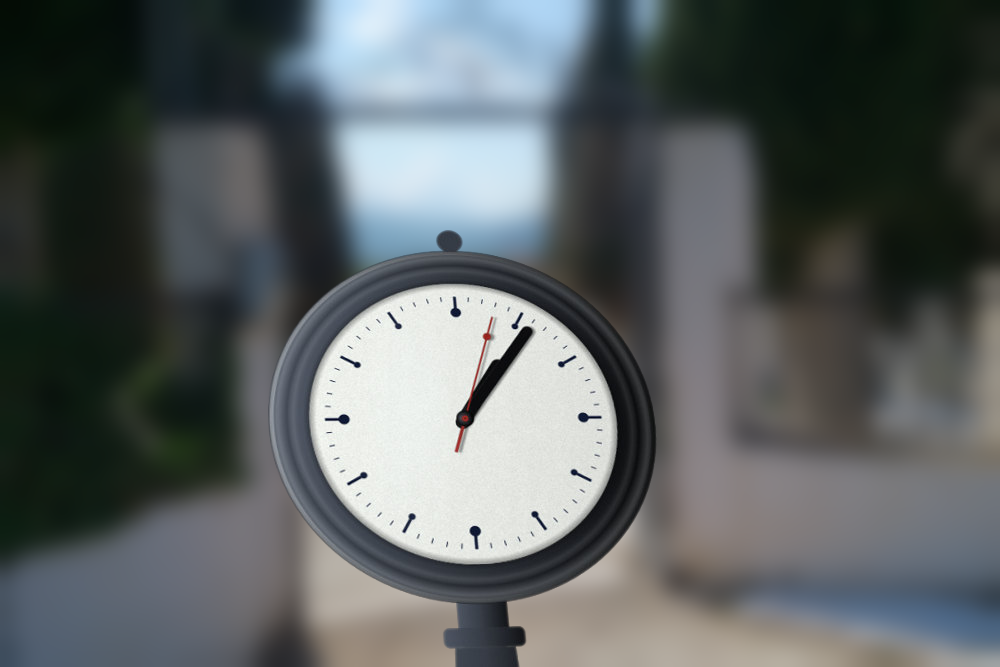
1:06:03
